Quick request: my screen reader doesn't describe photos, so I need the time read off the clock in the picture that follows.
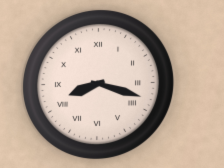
8:18
